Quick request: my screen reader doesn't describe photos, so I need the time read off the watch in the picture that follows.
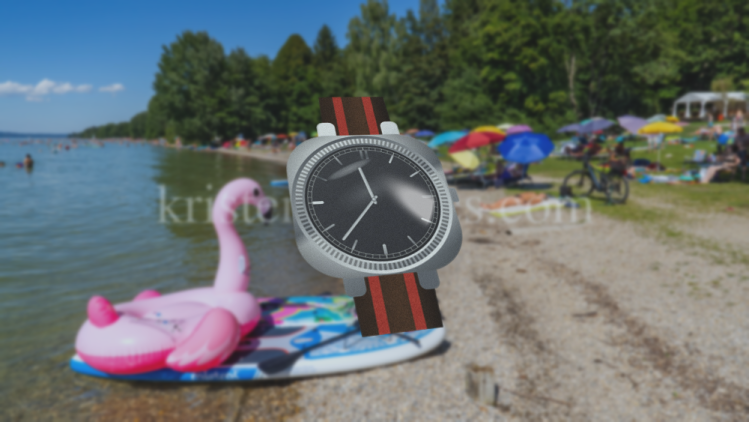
11:37
